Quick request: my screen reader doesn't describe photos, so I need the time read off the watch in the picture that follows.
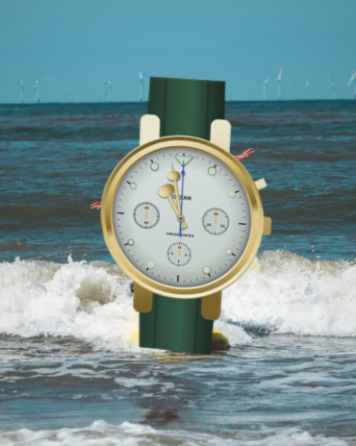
10:58
